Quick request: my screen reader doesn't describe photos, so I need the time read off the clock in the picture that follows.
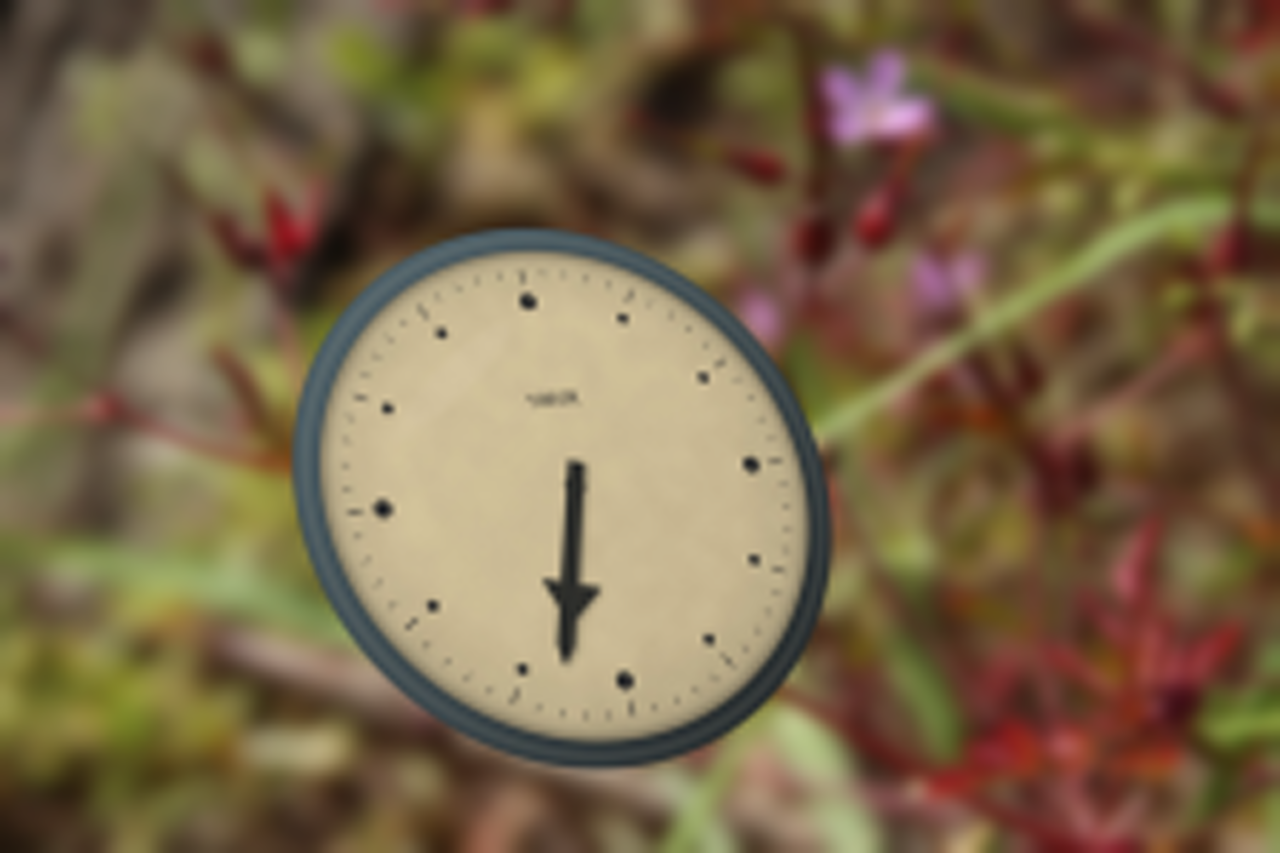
6:33
